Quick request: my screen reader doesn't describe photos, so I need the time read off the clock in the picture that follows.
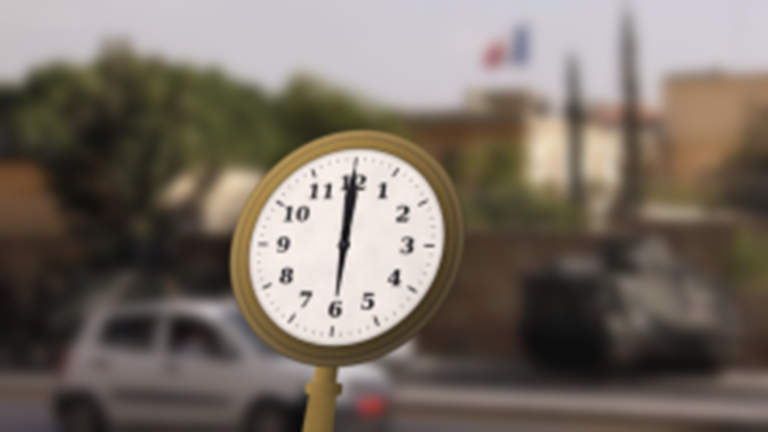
6:00
